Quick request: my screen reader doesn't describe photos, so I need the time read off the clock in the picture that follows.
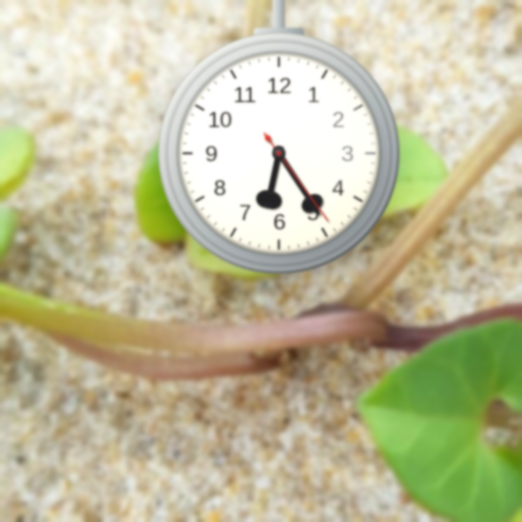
6:24:24
